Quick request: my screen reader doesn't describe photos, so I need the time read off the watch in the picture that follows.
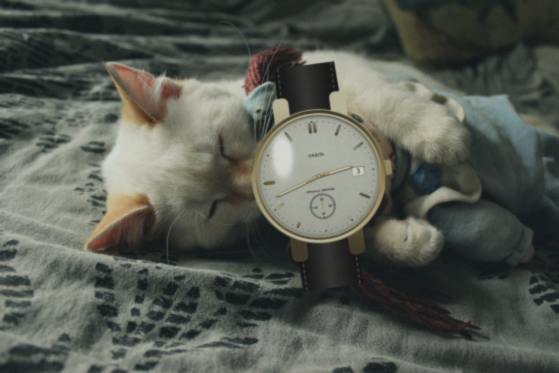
2:42
